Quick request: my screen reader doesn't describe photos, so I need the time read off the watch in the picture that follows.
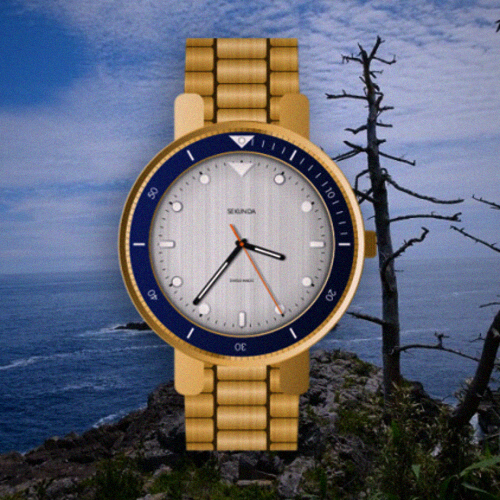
3:36:25
